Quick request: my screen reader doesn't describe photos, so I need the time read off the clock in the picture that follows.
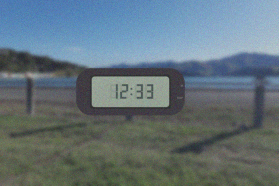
12:33
